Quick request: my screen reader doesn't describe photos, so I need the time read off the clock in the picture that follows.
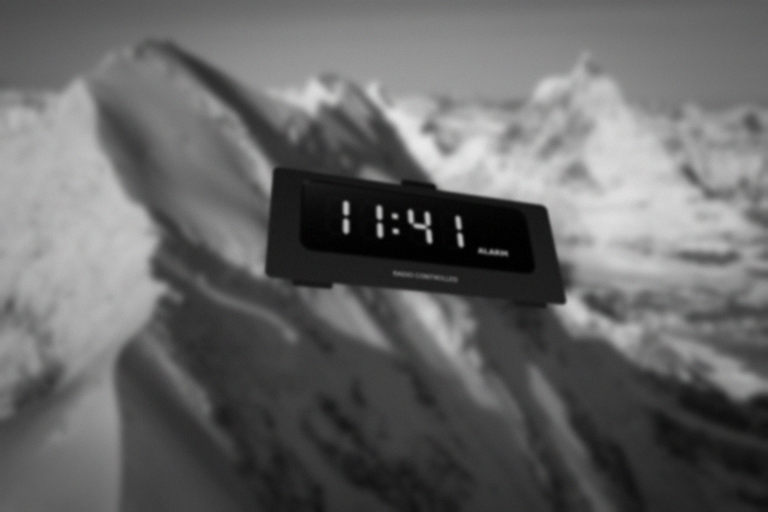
11:41
